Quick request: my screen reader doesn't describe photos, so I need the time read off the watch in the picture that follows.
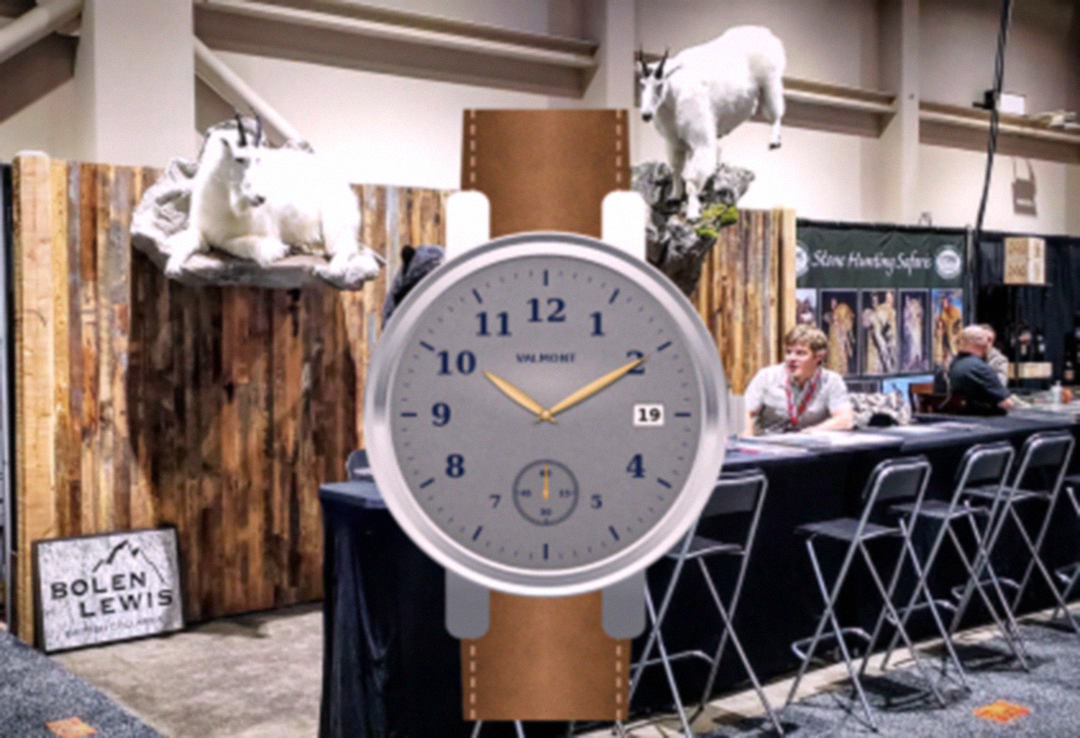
10:10
